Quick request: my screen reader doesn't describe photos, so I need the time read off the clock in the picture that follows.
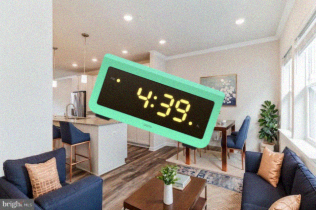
4:39
